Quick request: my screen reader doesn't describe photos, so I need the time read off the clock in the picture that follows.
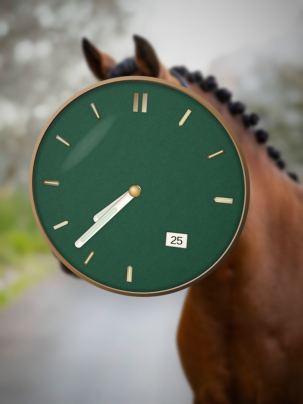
7:37
